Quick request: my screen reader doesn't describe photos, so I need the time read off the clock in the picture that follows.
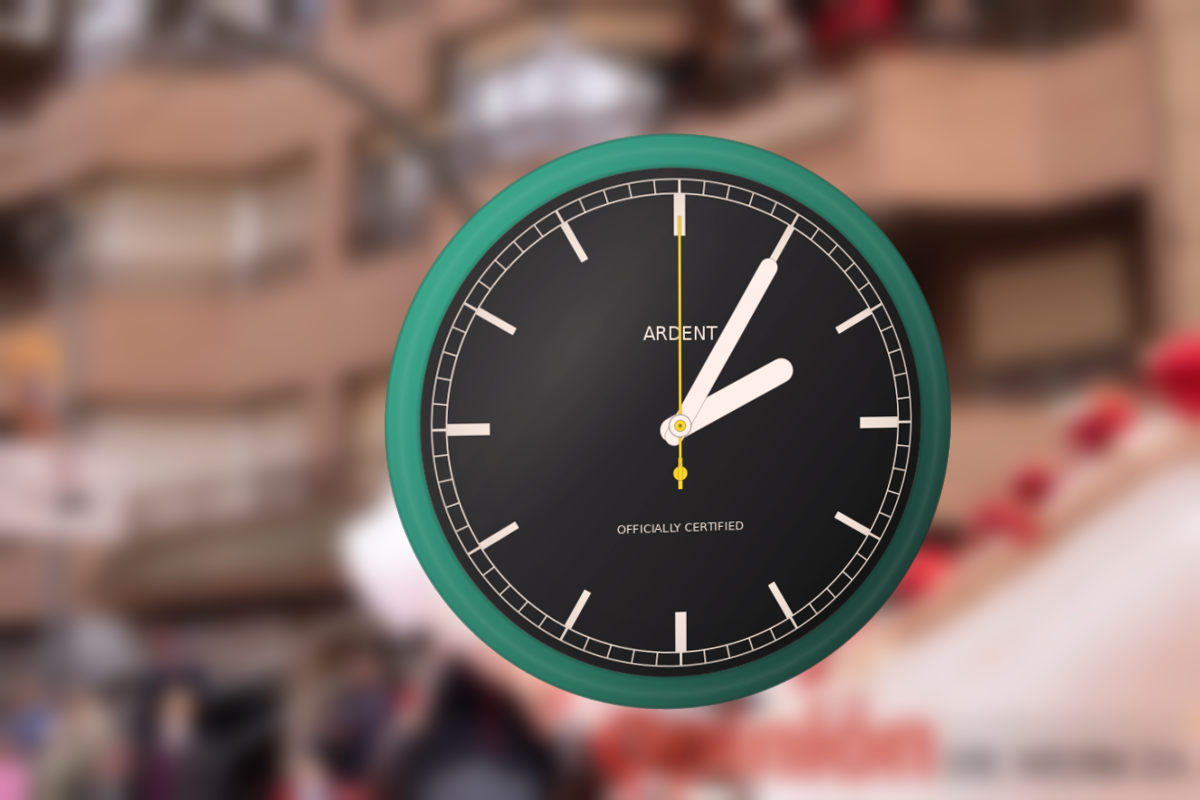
2:05:00
